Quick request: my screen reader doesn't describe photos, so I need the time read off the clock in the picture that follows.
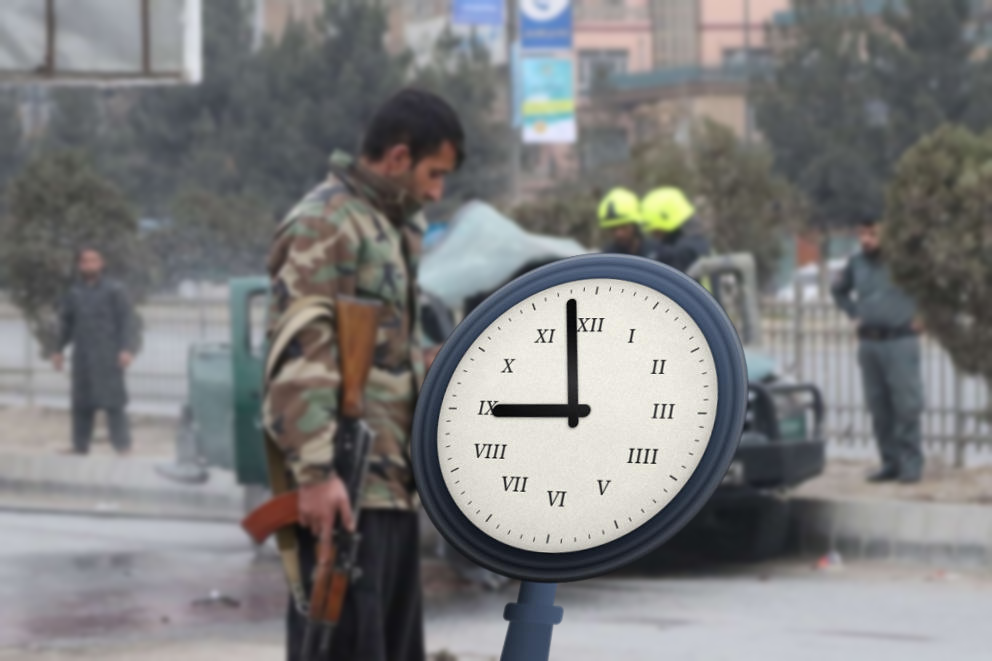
8:58
